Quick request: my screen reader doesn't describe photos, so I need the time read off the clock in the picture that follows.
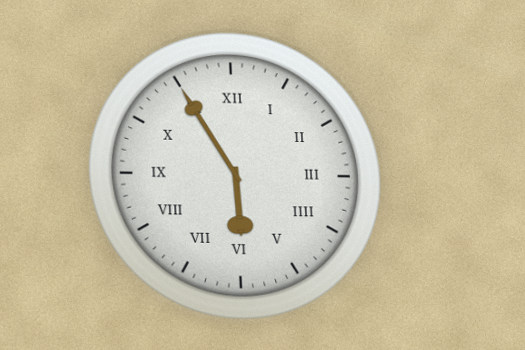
5:55
